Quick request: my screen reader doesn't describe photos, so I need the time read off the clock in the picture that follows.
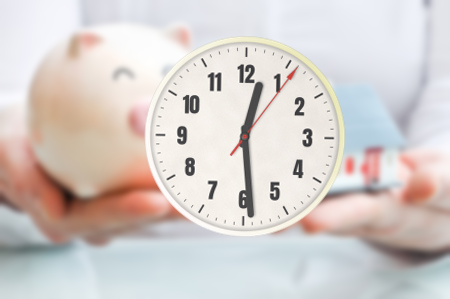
12:29:06
